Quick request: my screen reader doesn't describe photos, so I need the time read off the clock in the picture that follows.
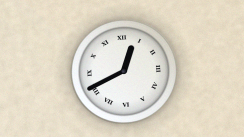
12:41
